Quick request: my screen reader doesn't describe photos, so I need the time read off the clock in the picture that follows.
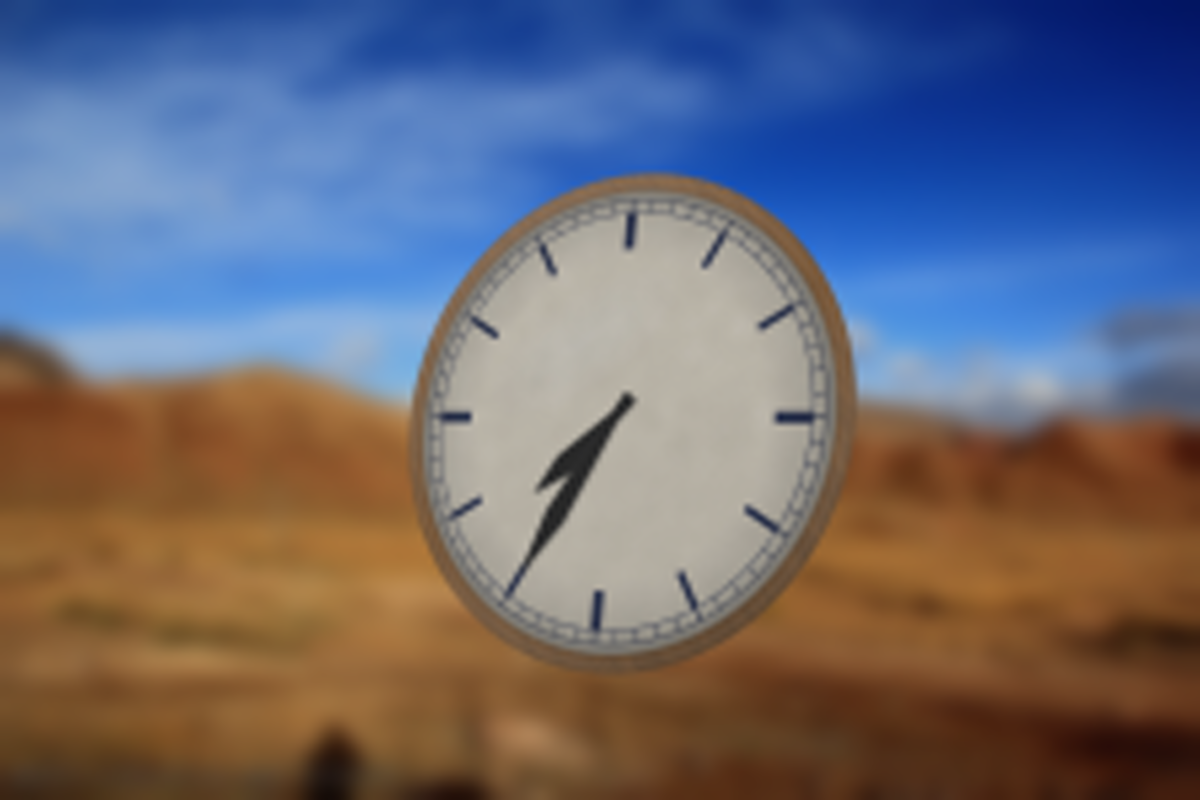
7:35
